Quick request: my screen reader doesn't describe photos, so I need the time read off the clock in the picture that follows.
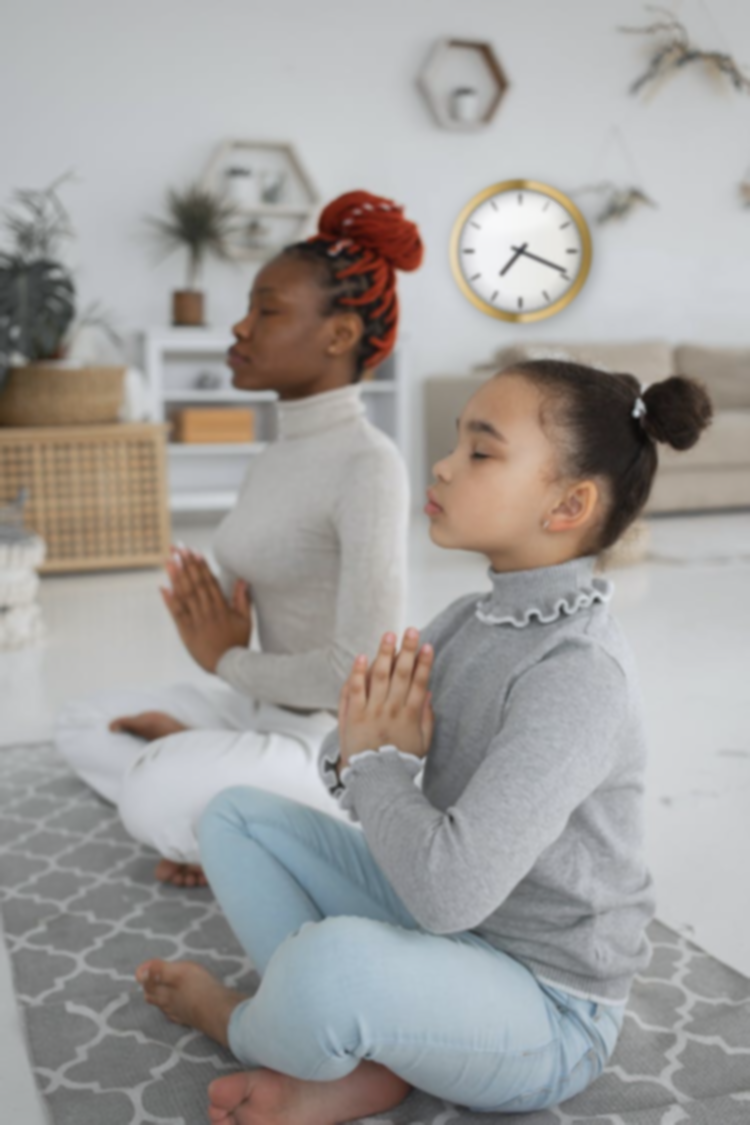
7:19
